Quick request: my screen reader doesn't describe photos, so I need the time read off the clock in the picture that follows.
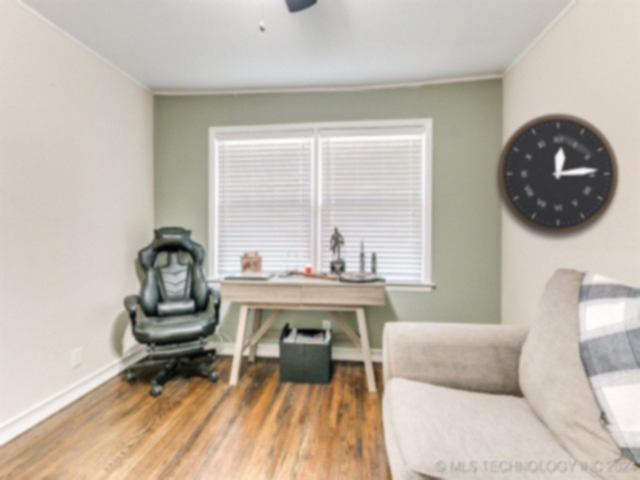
12:14
